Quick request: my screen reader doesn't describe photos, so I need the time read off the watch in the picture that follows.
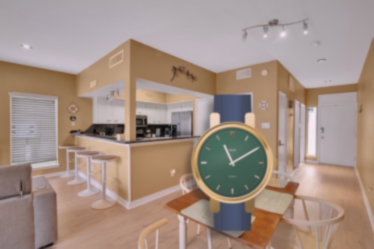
11:10
